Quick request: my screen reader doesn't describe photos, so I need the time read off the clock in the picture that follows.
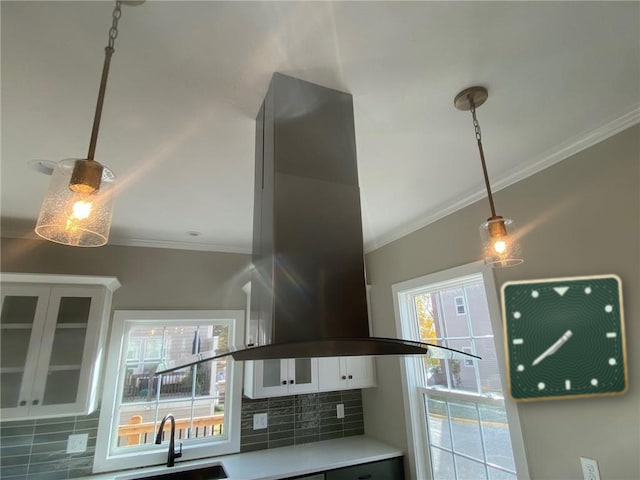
7:39
